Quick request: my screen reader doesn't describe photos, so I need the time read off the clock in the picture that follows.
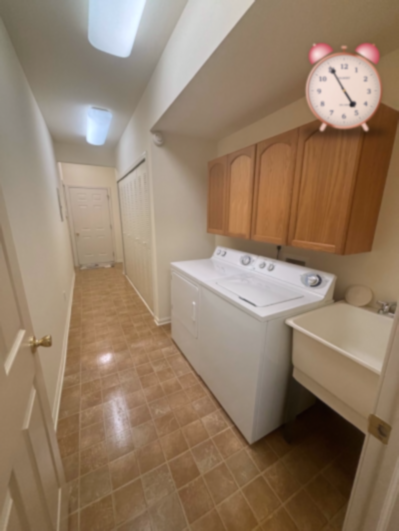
4:55
